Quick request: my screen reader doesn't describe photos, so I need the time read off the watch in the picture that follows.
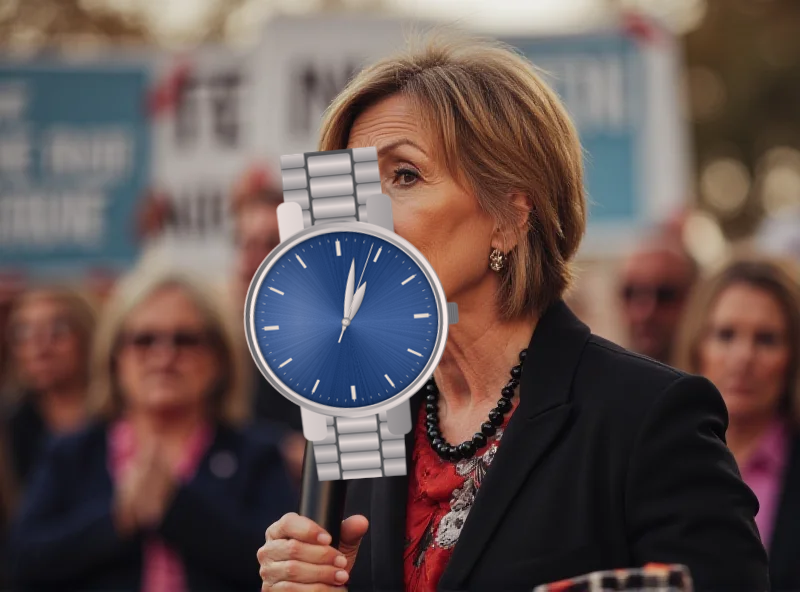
1:02:04
